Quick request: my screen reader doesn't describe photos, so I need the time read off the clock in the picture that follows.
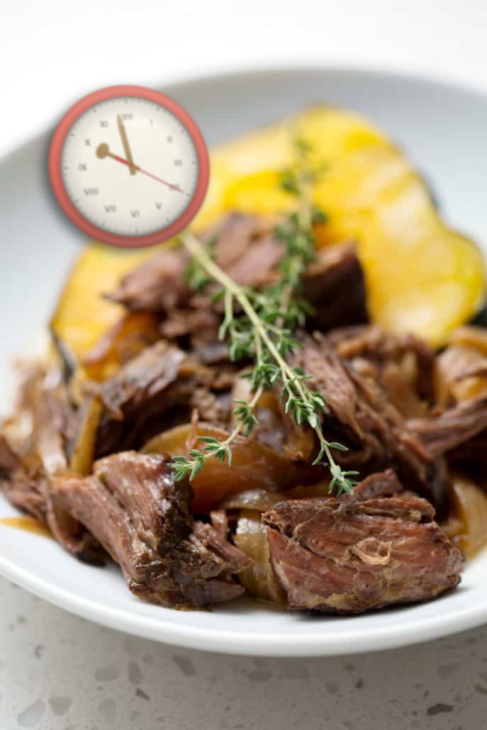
9:58:20
